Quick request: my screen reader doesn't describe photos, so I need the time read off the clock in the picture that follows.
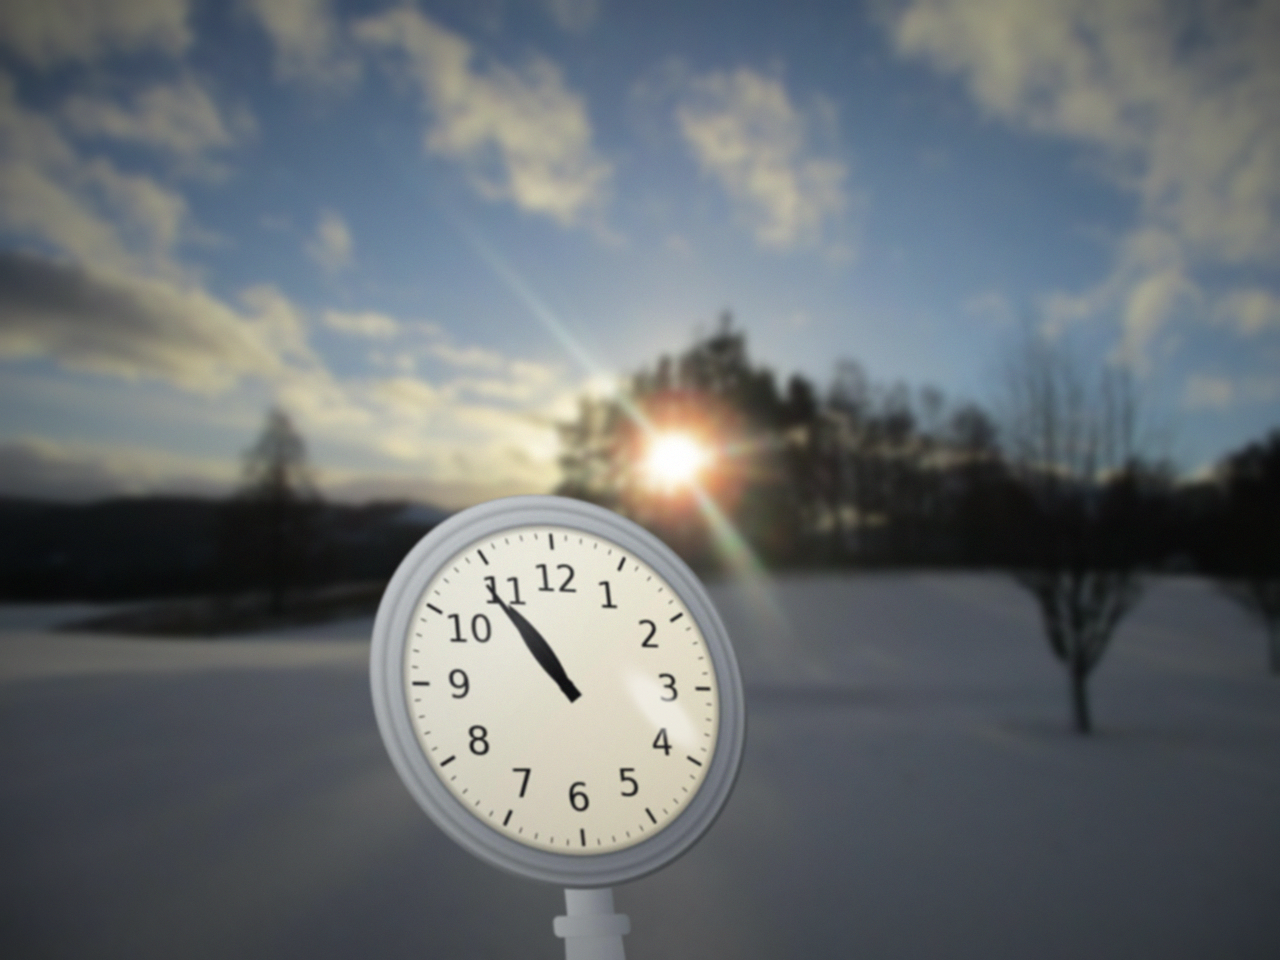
10:54
